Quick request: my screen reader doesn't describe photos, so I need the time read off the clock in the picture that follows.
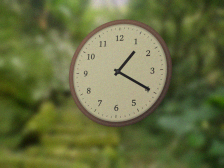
1:20
